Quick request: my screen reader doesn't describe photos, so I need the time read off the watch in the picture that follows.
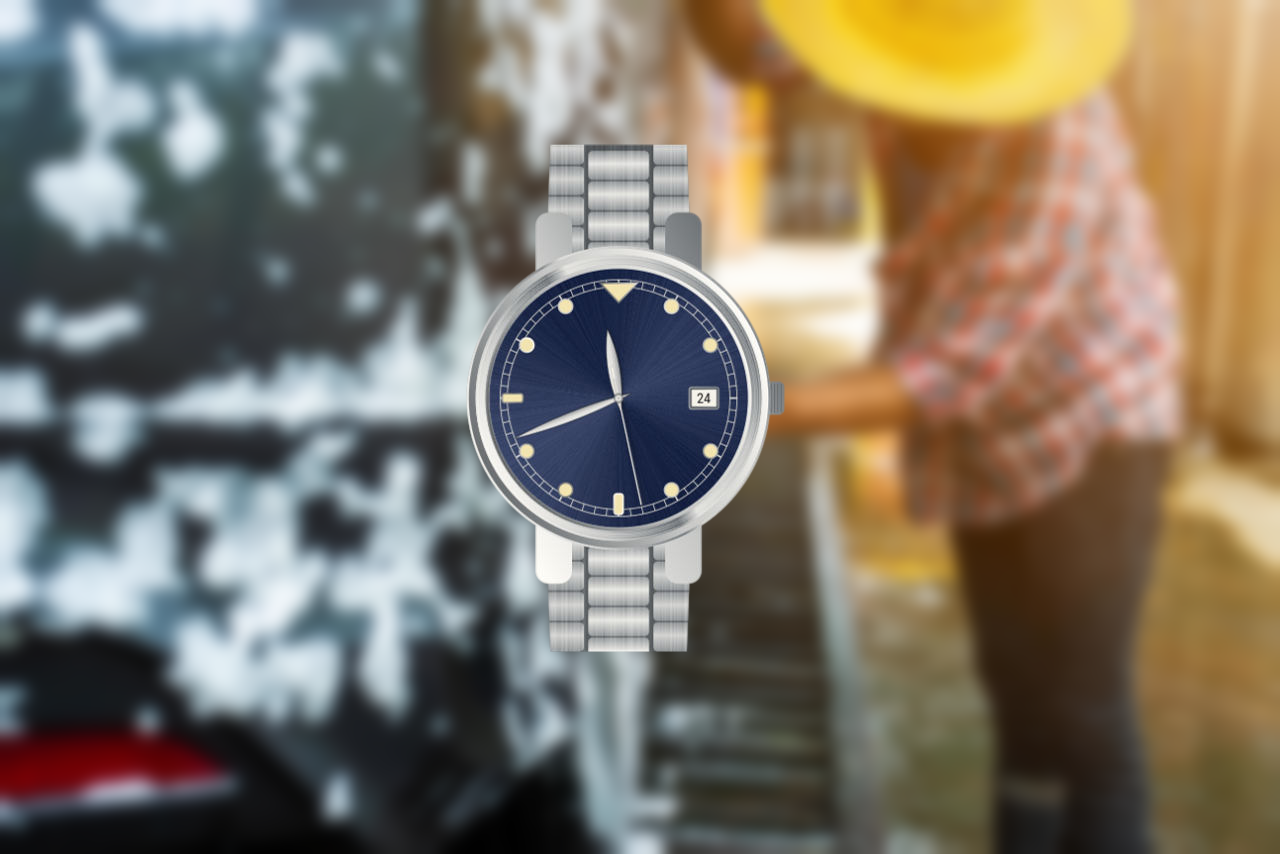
11:41:28
